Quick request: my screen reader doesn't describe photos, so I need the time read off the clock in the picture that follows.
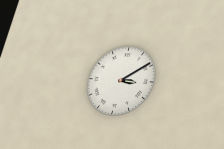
3:09
